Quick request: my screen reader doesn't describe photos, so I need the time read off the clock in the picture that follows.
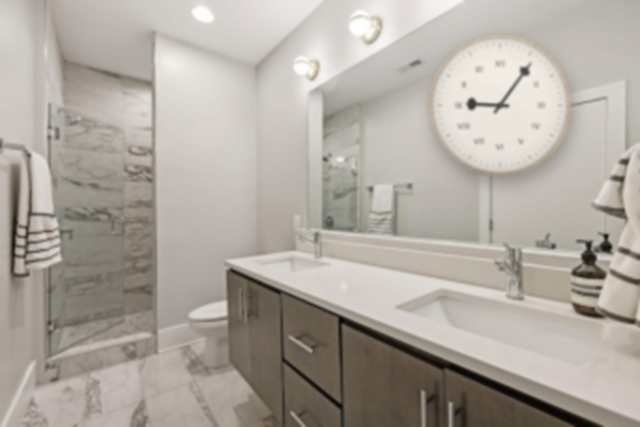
9:06
